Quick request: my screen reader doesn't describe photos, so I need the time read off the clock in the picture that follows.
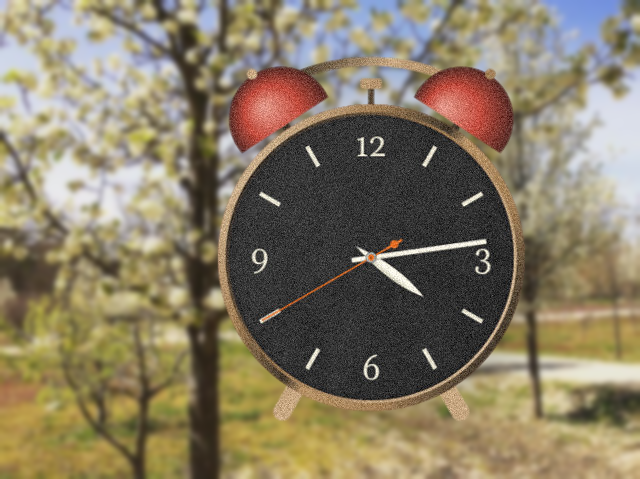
4:13:40
